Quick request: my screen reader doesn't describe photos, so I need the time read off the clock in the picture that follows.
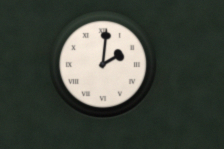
2:01
